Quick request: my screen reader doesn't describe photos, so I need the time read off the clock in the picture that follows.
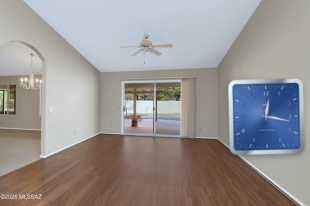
12:17
